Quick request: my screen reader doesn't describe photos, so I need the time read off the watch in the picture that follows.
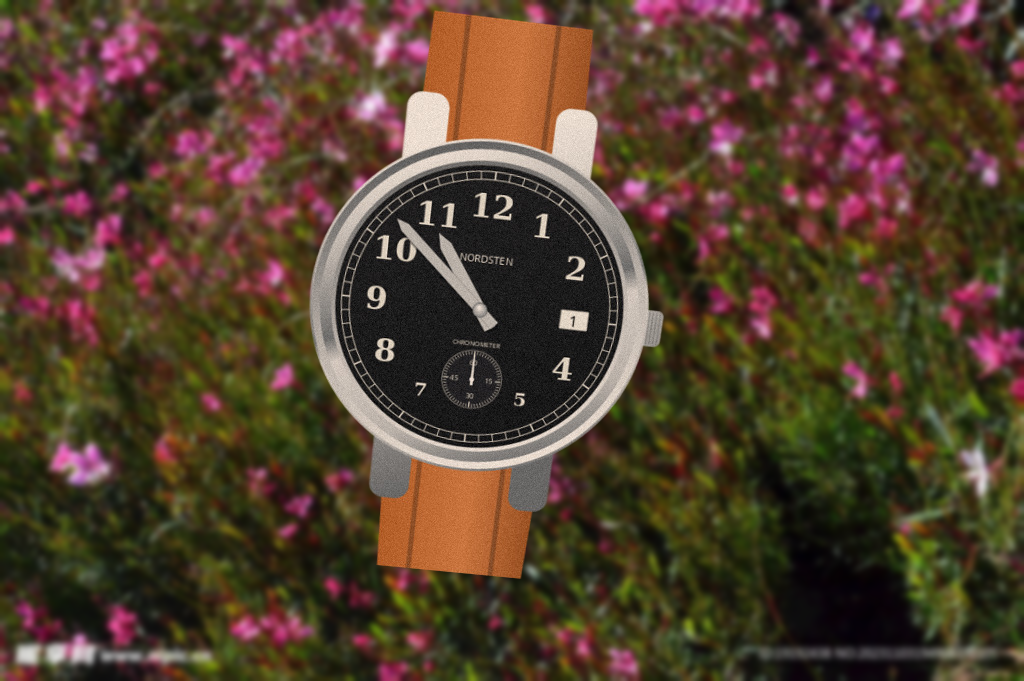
10:52
